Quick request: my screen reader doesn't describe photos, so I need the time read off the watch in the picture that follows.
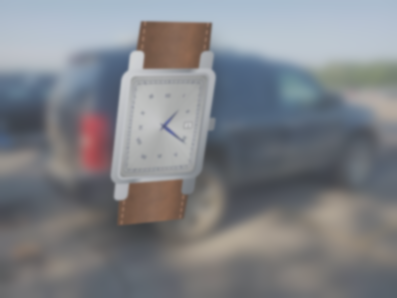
1:21
